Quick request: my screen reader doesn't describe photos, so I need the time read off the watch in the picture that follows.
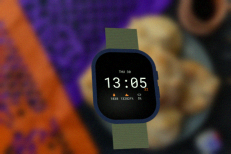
13:05
